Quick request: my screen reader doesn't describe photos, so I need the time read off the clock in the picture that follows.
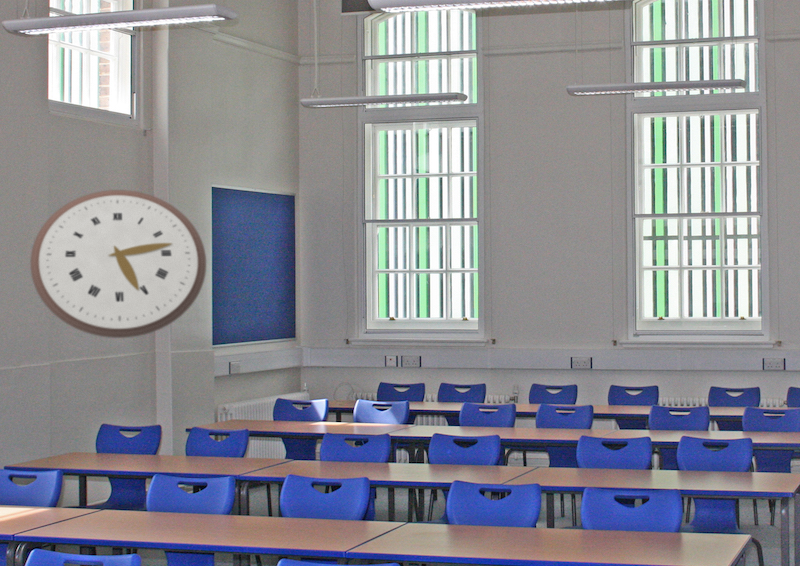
5:13
